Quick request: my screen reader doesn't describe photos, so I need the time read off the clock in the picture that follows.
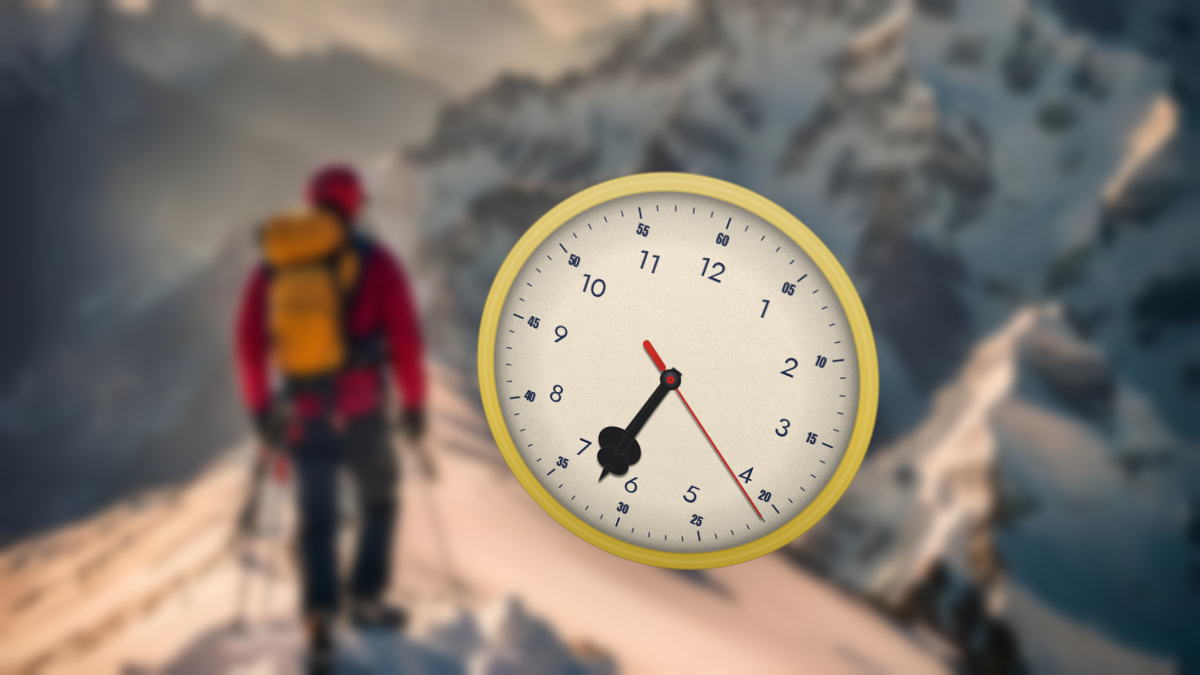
6:32:21
